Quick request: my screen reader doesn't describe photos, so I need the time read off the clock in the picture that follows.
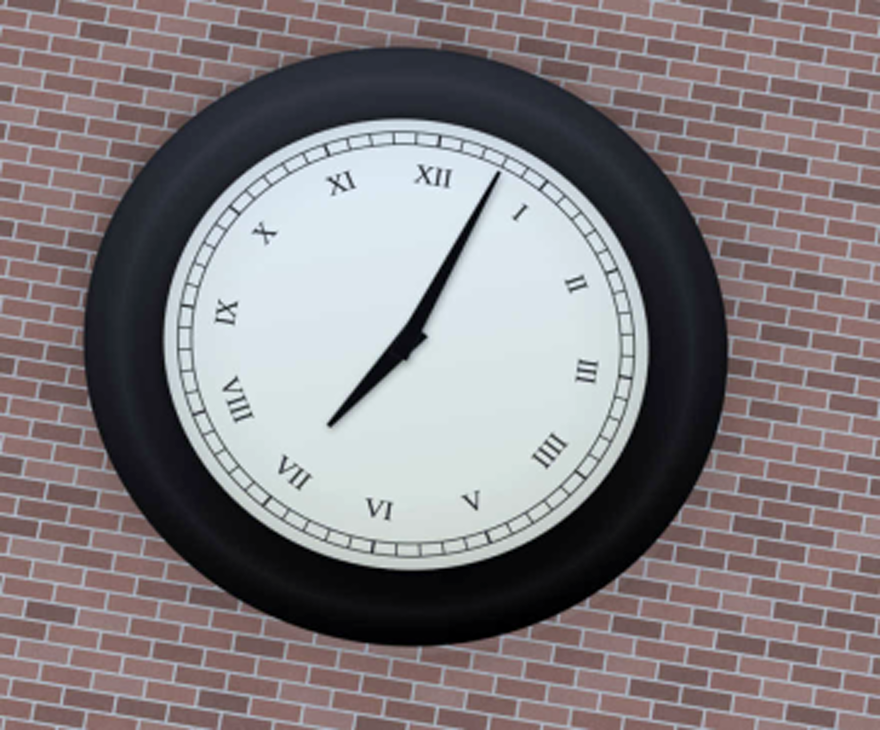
7:03
